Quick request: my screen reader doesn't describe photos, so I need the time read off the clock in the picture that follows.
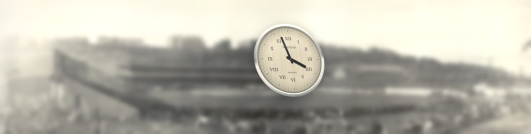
3:57
